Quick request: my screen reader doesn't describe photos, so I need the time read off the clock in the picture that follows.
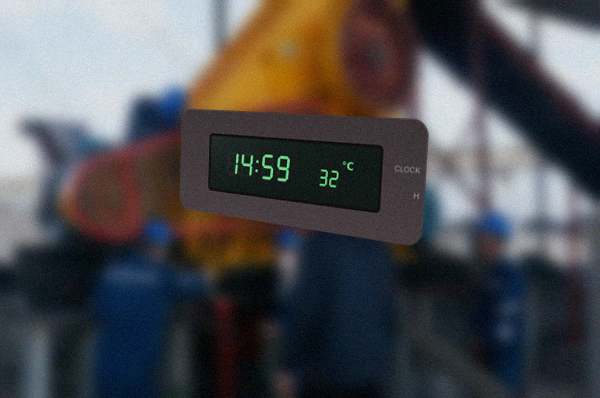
14:59
